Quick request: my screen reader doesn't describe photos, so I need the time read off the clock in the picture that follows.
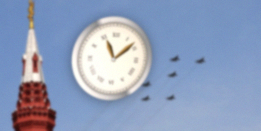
11:08
